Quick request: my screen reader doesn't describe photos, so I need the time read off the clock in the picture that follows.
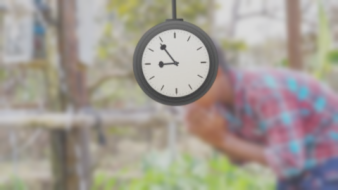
8:54
